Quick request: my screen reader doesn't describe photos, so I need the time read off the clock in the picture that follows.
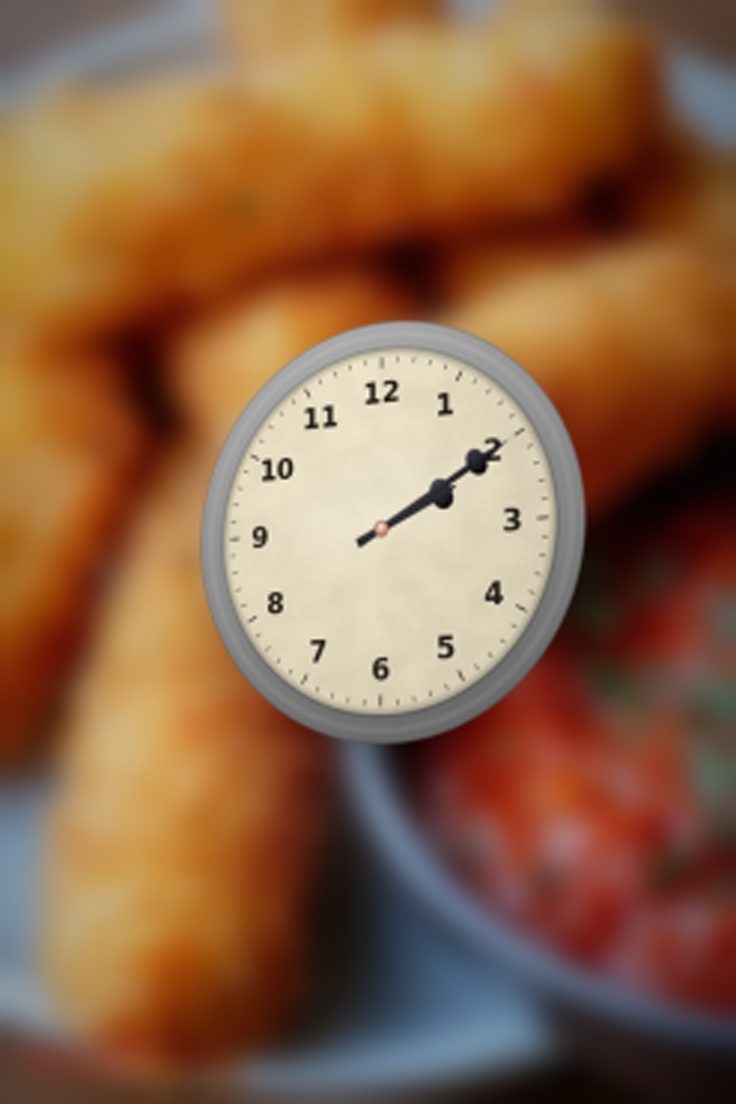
2:10
